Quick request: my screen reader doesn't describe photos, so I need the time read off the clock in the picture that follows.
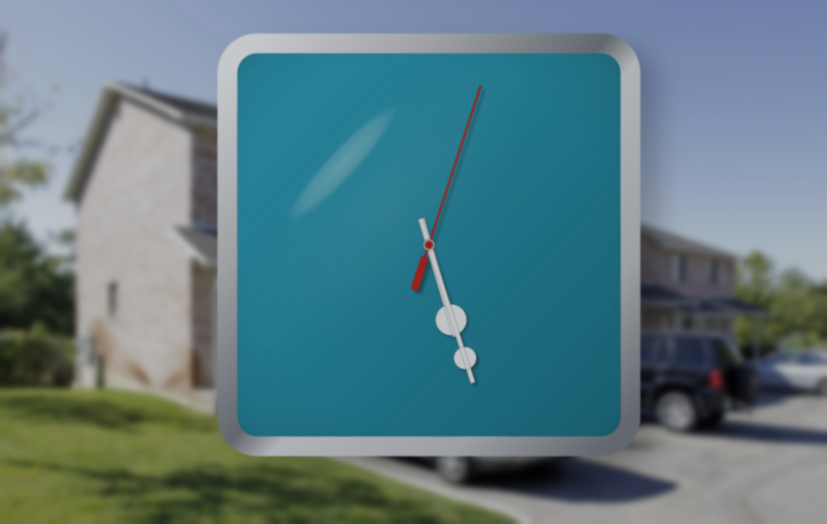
5:27:03
